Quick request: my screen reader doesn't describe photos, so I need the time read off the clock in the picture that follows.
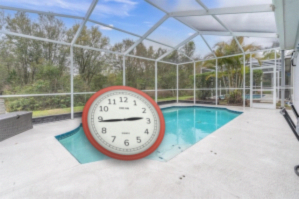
2:44
